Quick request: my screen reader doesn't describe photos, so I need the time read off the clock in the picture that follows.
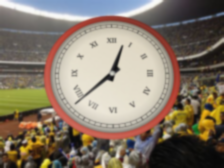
12:38
